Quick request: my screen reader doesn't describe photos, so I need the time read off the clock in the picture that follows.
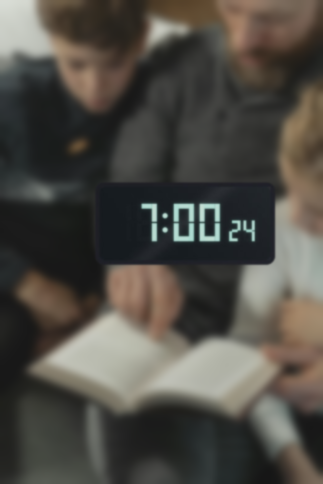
7:00:24
